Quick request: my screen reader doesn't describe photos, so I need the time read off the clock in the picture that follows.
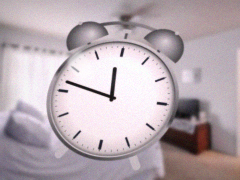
11:47
